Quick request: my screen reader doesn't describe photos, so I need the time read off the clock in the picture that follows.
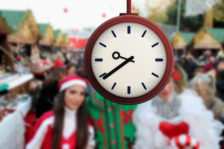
9:39
